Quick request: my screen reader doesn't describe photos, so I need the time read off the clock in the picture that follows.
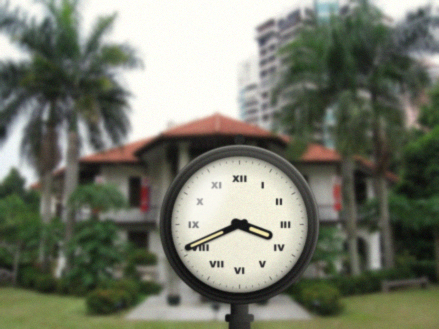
3:41
